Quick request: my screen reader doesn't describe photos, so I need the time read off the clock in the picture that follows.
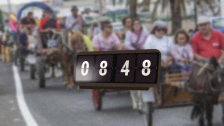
8:48
